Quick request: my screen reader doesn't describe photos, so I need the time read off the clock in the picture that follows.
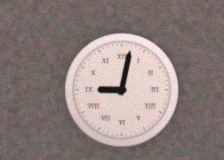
9:02
